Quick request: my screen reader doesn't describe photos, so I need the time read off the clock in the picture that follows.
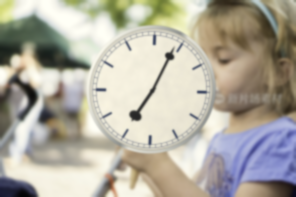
7:04
